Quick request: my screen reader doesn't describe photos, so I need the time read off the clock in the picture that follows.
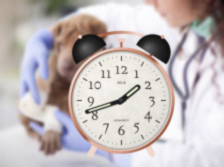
1:42
